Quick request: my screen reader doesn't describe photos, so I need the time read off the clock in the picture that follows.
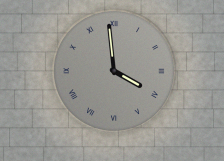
3:59
